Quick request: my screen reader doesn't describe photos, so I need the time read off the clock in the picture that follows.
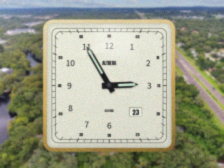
2:55
